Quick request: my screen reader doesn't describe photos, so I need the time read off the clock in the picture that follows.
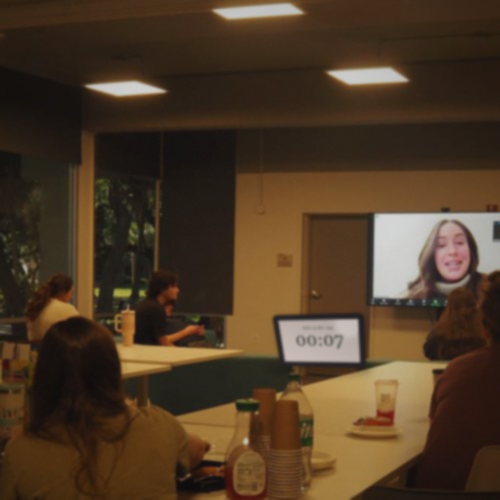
0:07
